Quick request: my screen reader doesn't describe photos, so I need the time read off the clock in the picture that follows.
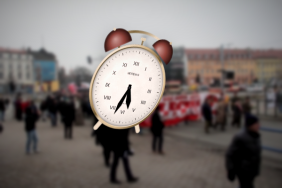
5:33
